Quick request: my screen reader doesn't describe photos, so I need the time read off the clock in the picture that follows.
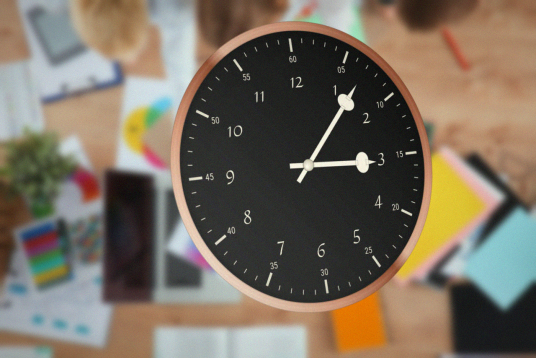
3:07
